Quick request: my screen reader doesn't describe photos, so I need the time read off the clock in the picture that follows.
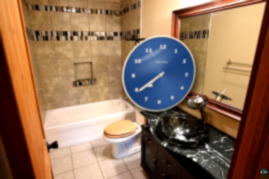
7:39
